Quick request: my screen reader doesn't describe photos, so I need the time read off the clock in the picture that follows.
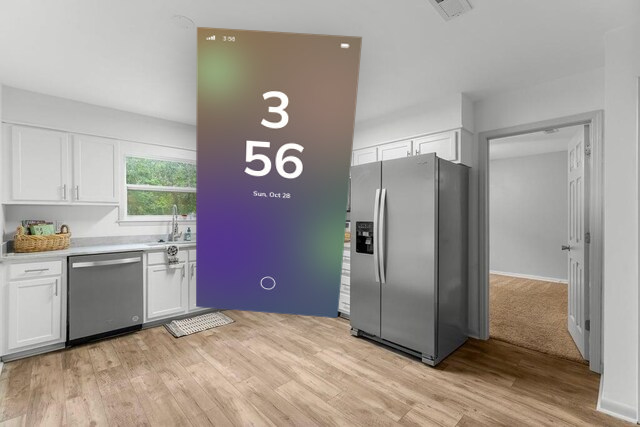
3:56
